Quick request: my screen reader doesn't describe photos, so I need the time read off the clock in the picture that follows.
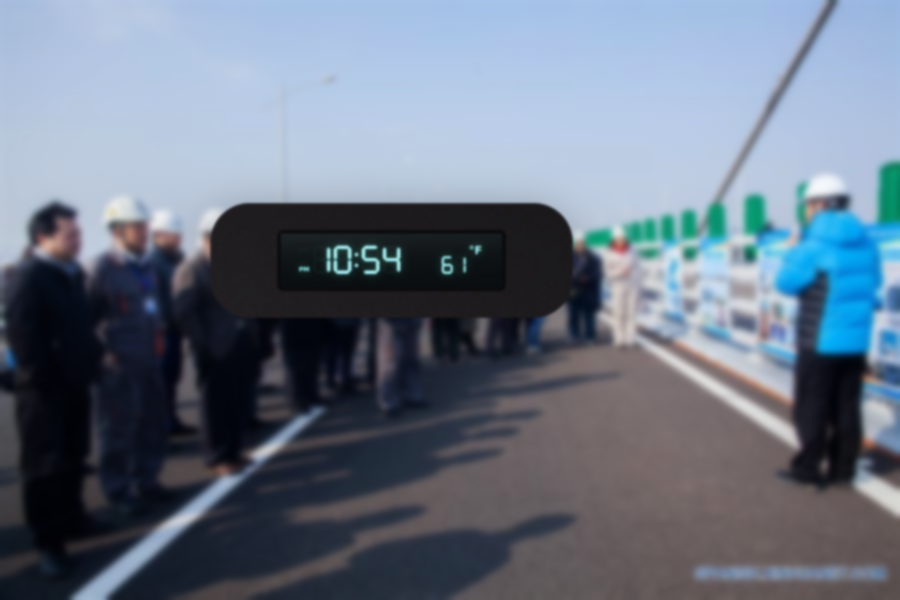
10:54
